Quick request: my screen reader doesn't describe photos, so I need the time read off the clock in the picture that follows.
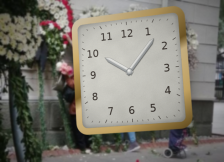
10:07
